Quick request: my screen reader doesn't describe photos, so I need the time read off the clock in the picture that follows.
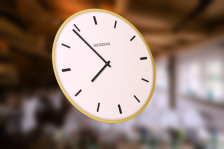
7:54
